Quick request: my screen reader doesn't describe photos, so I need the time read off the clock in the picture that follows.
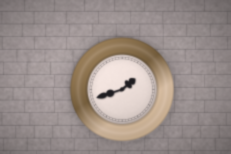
1:42
